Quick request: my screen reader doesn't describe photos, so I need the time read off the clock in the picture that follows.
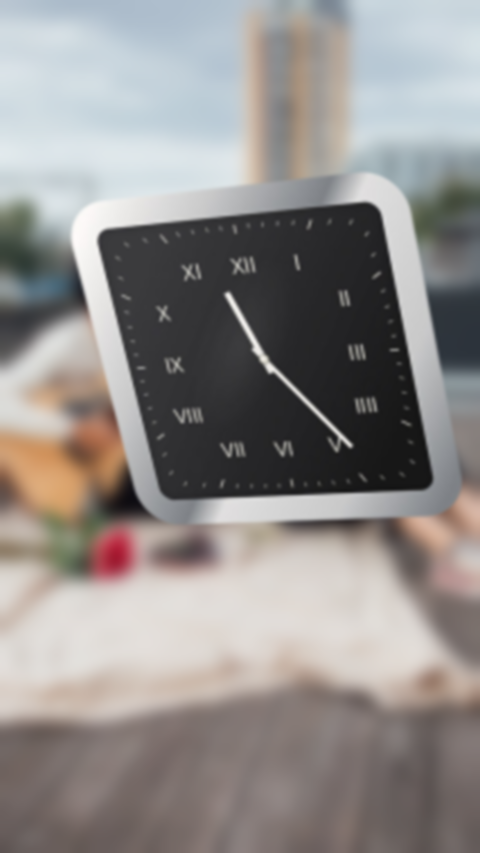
11:24
